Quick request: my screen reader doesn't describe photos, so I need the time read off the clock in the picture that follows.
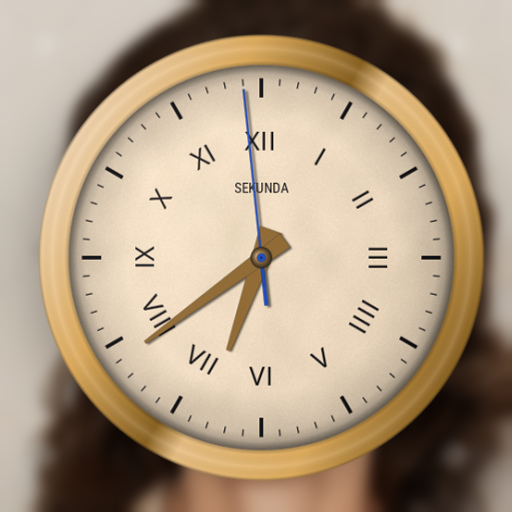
6:38:59
